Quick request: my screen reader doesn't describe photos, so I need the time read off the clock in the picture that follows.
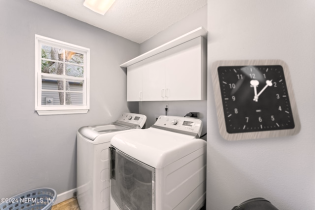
12:08
